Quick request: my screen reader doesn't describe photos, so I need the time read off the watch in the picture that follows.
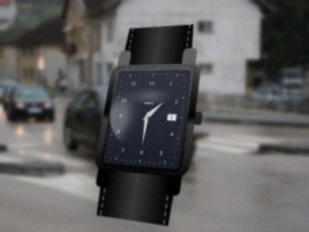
1:30
